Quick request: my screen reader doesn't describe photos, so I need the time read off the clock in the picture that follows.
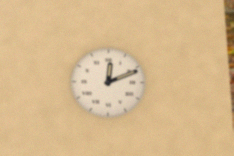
12:11
